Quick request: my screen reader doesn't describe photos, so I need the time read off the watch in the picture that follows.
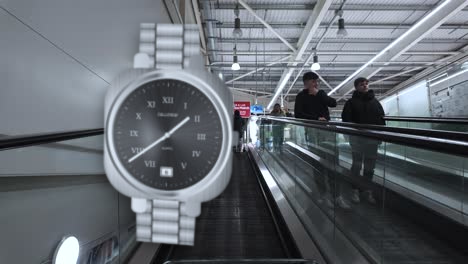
1:39
